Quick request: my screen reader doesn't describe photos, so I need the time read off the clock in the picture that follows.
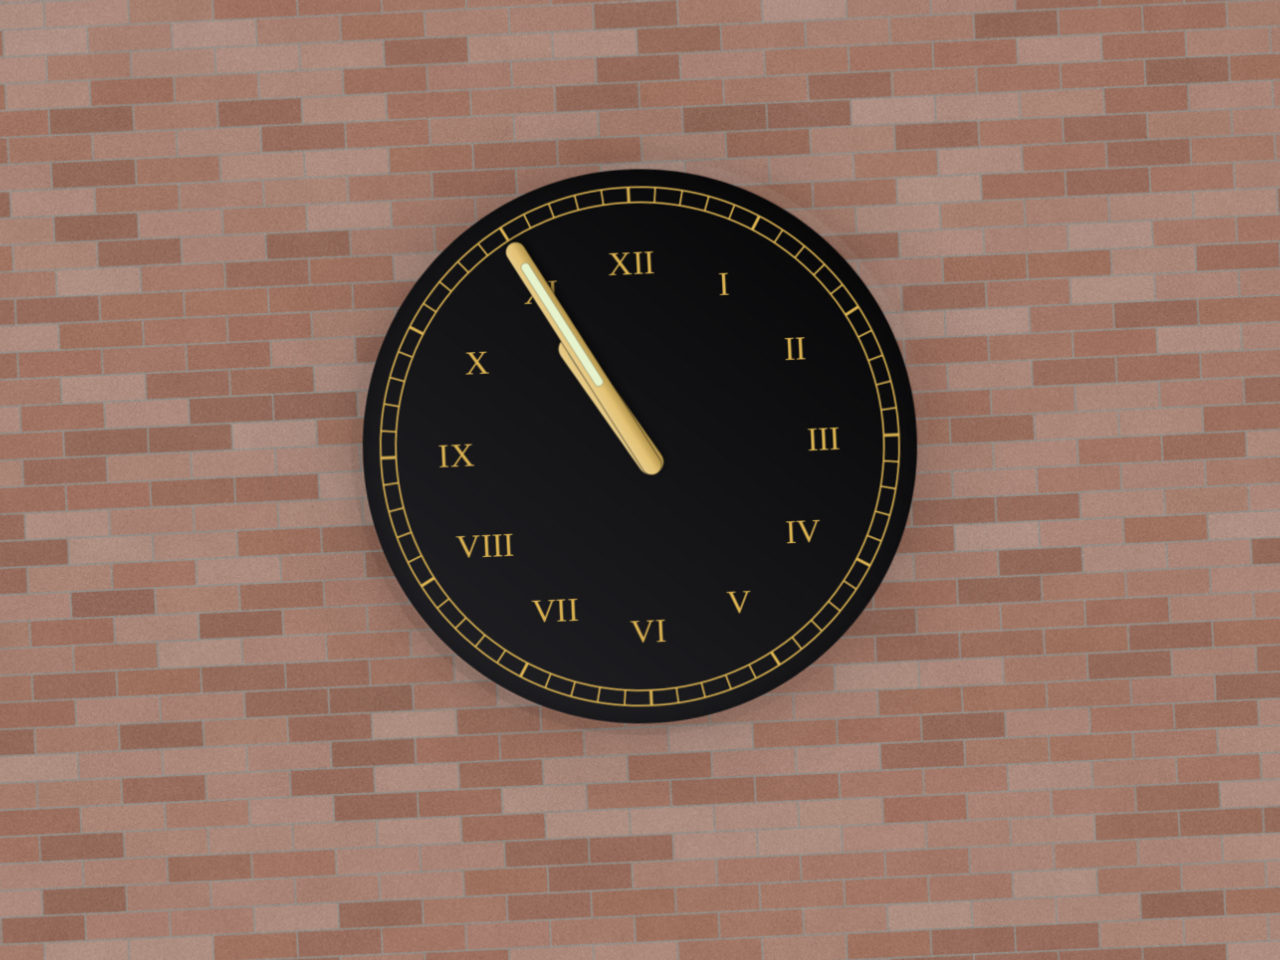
10:55
